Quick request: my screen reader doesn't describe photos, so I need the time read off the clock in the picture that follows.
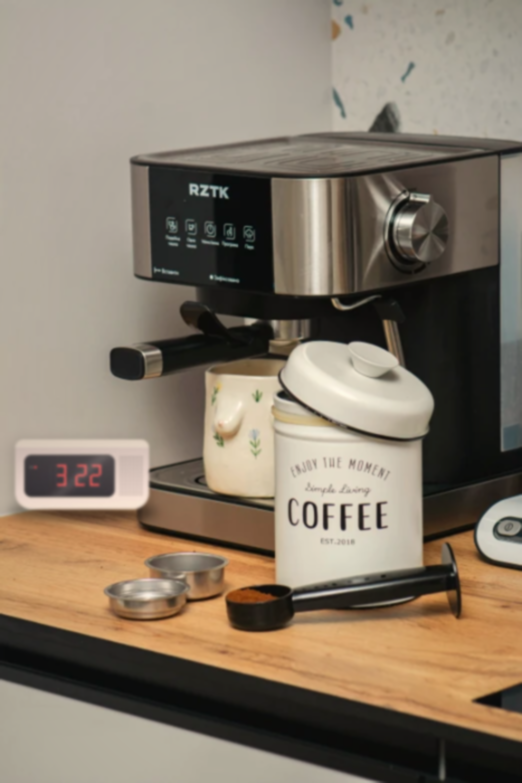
3:22
